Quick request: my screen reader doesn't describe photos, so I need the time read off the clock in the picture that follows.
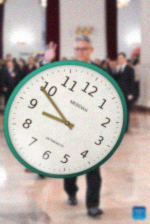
8:49
